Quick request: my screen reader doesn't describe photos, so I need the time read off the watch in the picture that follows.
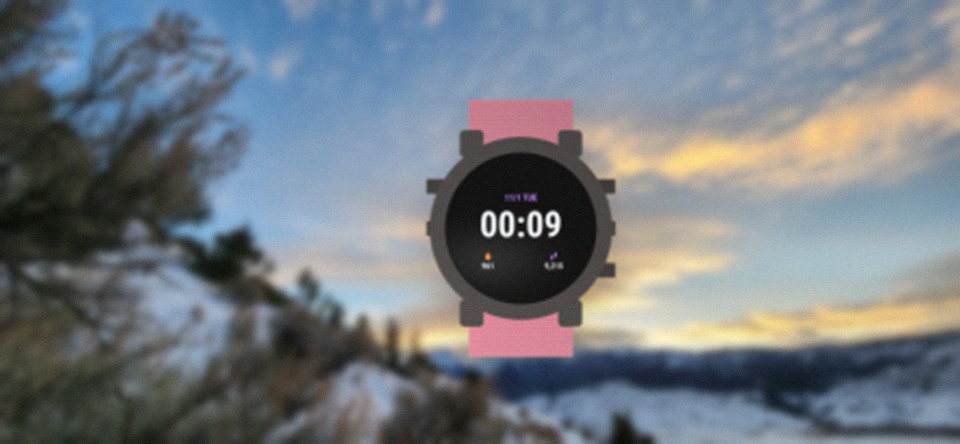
0:09
